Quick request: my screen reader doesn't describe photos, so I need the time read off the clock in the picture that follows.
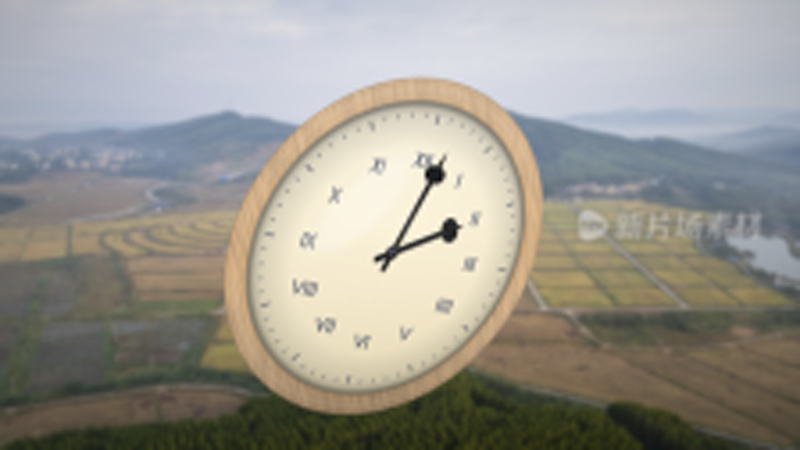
2:02
